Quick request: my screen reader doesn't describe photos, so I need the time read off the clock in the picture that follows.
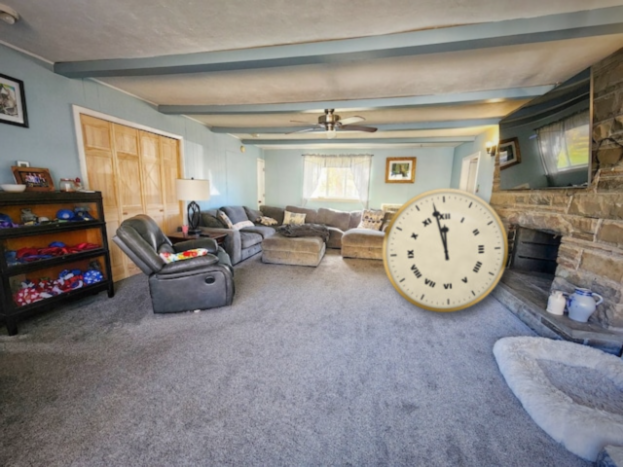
11:58
